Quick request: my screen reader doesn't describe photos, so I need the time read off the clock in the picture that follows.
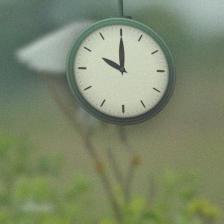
10:00
